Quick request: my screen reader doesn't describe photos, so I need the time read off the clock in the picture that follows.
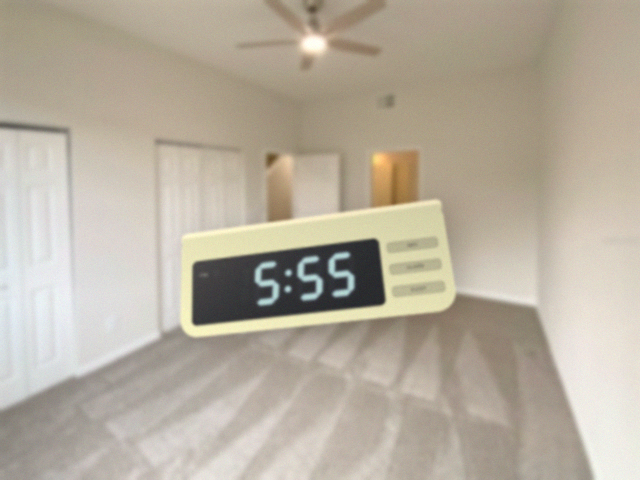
5:55
